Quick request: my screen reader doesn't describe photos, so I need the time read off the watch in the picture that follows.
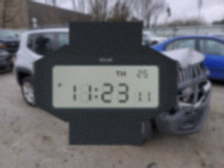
11:23:11
